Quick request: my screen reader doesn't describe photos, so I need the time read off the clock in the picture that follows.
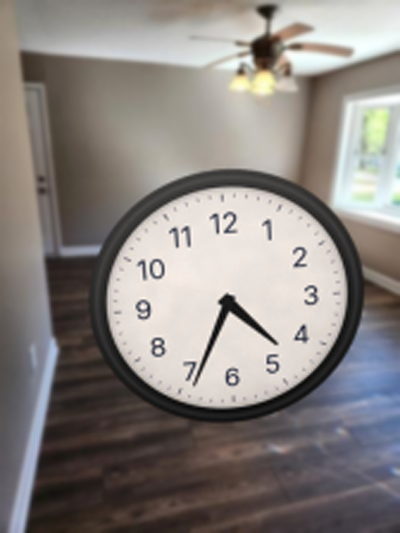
4:34
